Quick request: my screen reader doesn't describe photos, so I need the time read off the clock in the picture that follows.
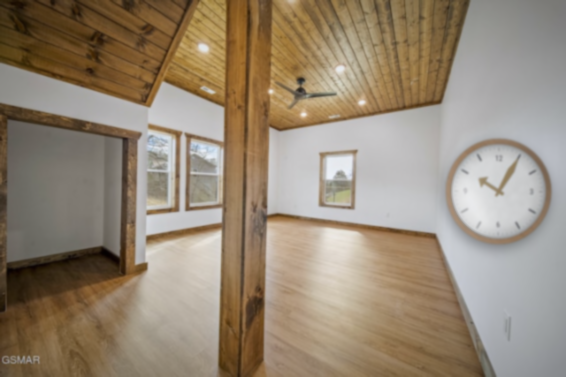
10:05
